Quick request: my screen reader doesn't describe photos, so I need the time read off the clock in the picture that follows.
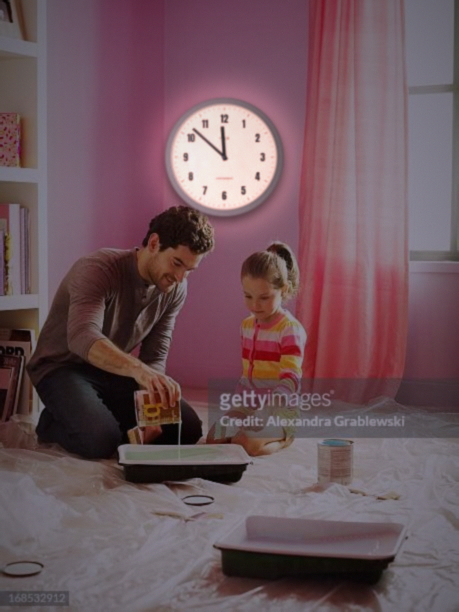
11:52
